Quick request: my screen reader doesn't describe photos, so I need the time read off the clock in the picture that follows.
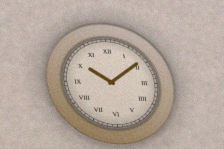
10:09
